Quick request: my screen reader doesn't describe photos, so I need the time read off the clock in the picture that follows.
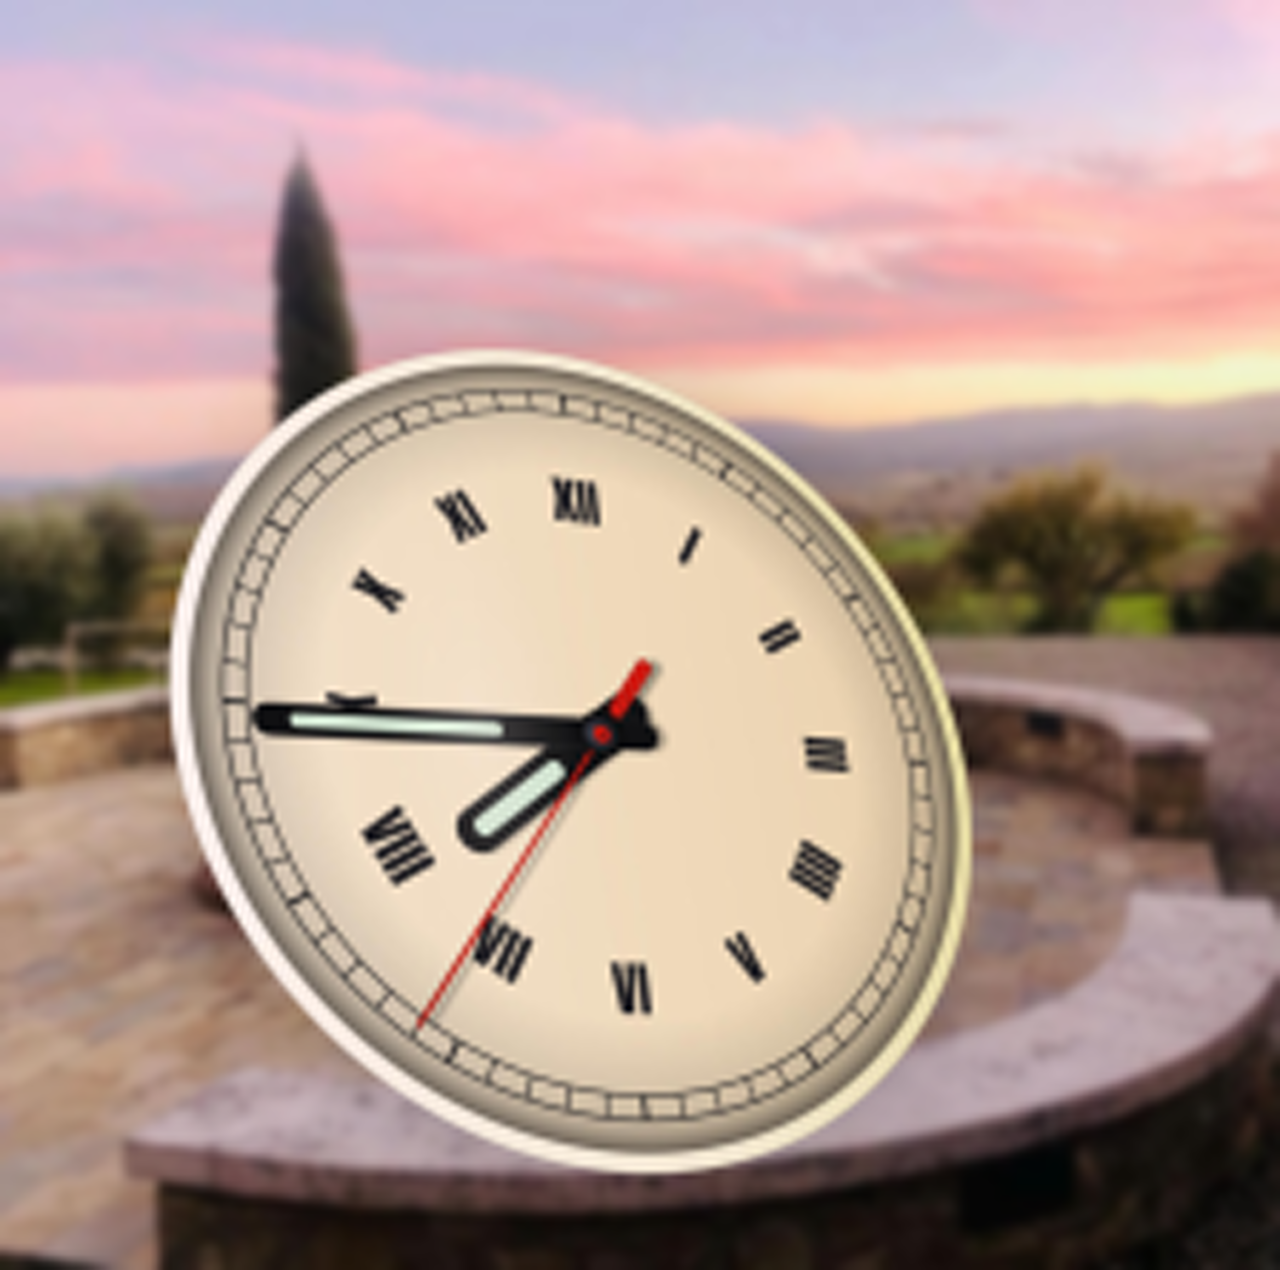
7:44:36
